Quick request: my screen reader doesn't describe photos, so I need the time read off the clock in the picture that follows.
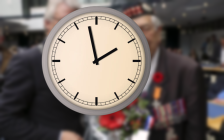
1:58
